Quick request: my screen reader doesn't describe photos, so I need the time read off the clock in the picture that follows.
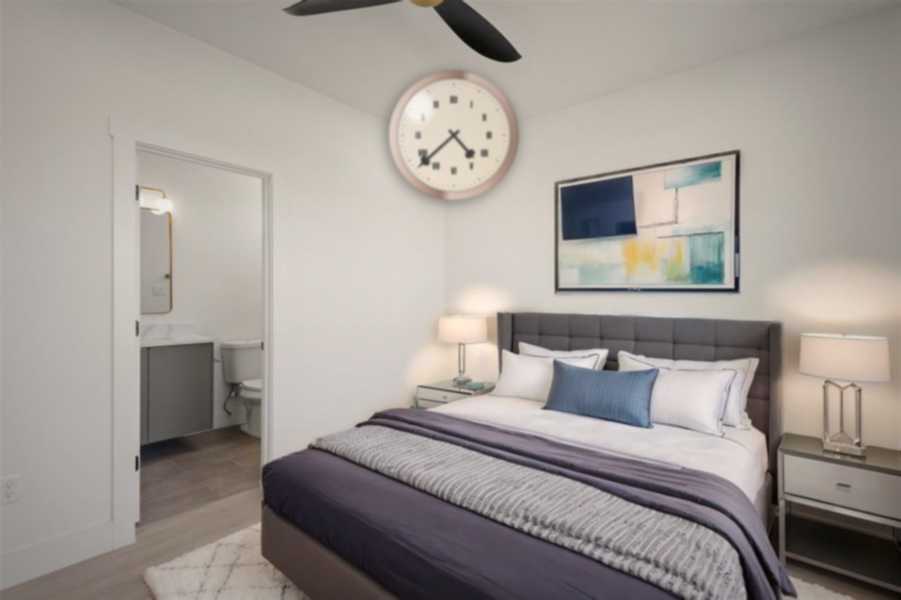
4:38
